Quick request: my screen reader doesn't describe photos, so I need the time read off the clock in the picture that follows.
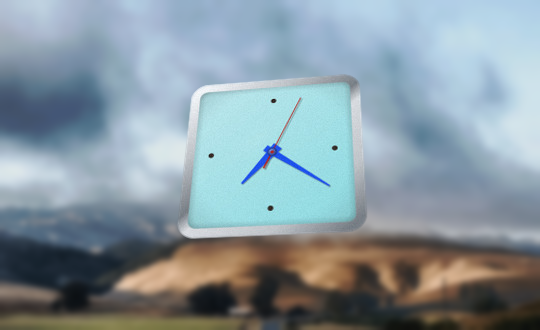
7:21:04
